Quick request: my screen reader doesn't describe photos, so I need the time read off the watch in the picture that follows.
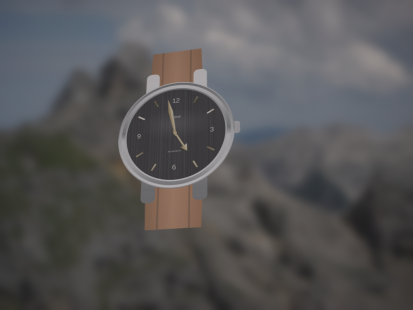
4:58
